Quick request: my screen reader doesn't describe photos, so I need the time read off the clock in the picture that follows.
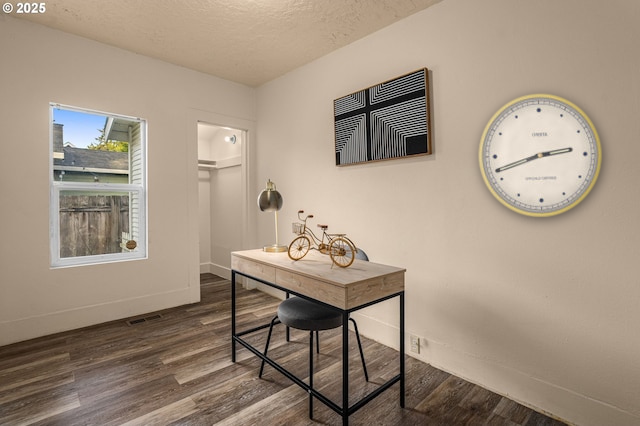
2:42
